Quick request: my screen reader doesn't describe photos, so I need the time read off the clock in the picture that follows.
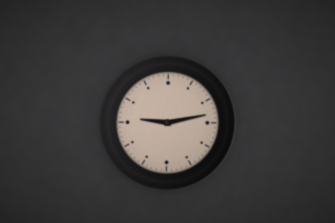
9:13
